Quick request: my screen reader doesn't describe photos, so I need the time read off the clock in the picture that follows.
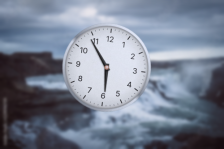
5:54
